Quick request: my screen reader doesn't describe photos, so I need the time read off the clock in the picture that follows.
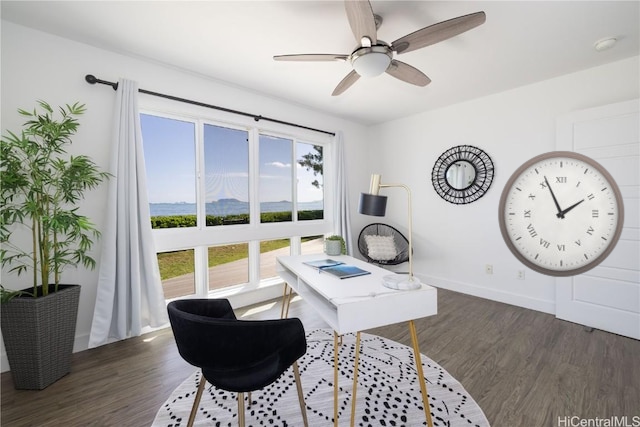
1:56
